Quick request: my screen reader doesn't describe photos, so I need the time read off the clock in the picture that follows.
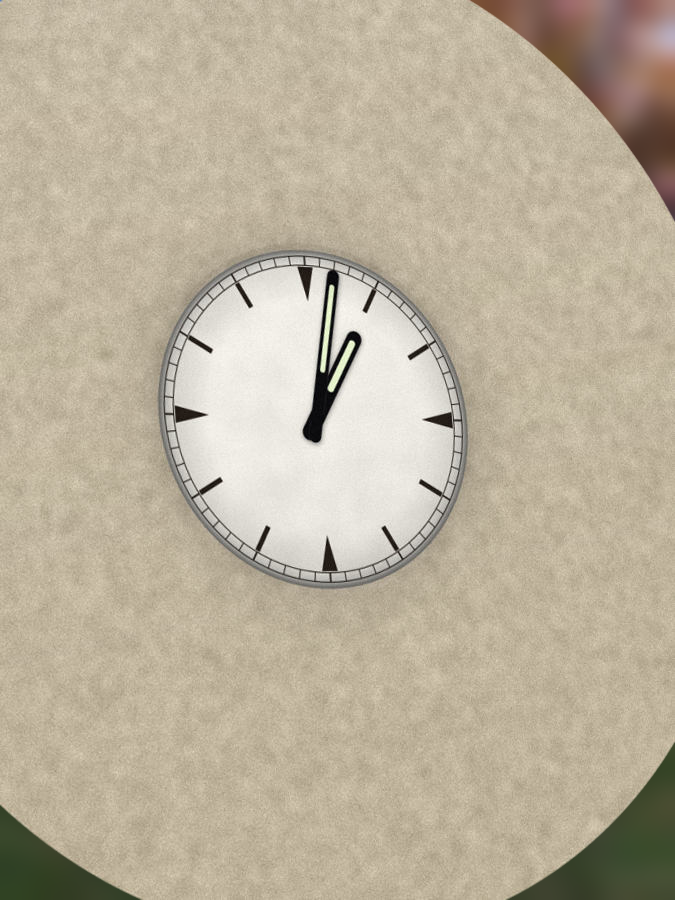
1:02
